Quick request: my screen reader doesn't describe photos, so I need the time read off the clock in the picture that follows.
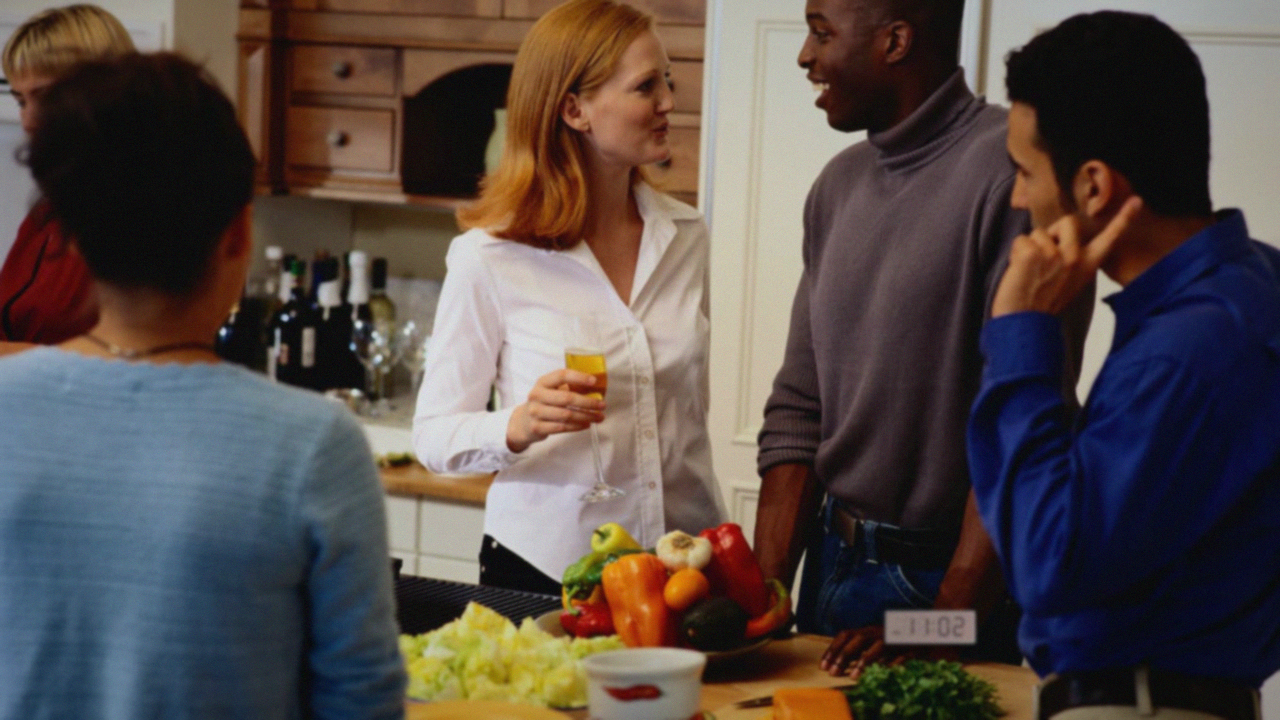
11:02
